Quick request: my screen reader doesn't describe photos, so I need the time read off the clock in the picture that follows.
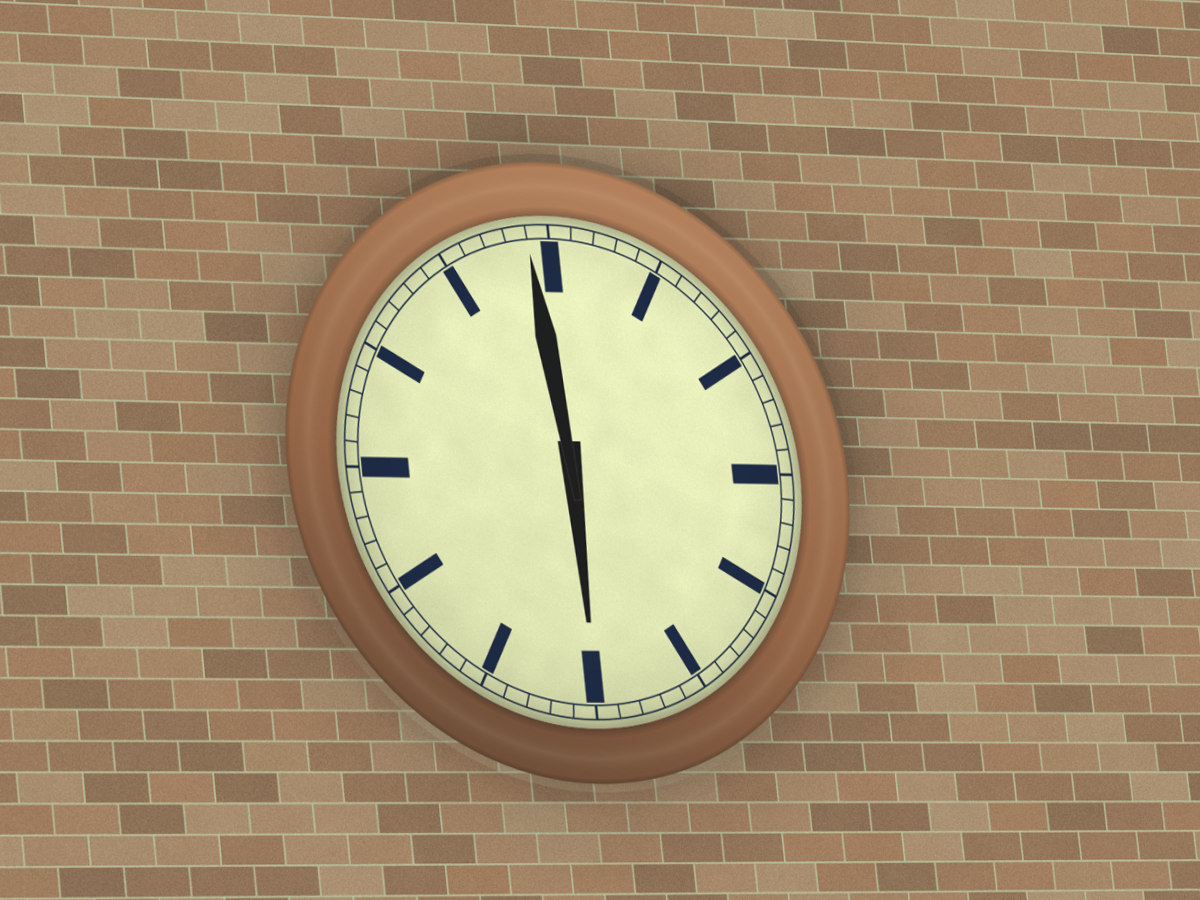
5:59
